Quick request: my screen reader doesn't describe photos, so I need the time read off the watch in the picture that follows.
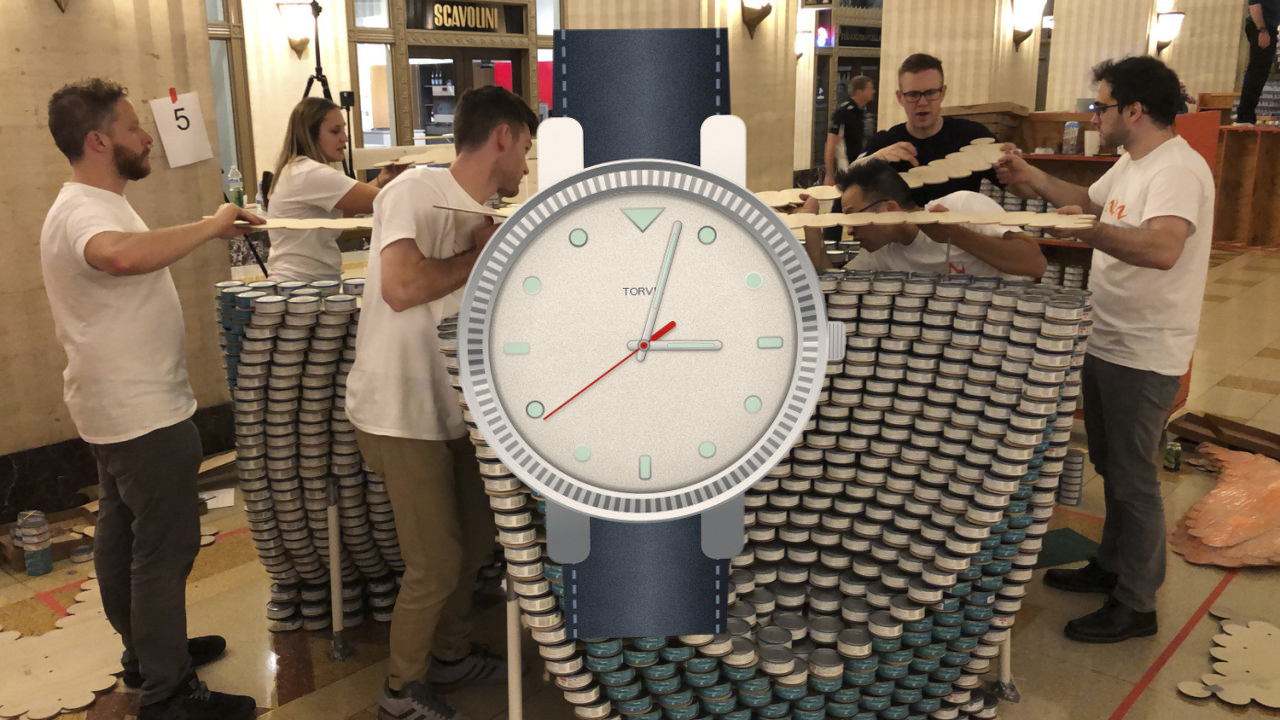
3:02:39
